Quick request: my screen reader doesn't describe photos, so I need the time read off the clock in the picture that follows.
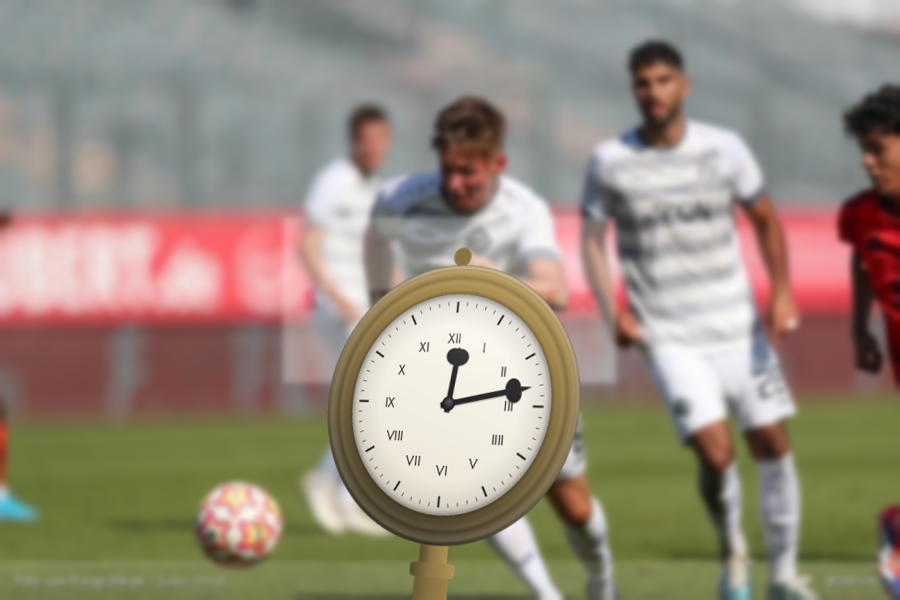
12:13
